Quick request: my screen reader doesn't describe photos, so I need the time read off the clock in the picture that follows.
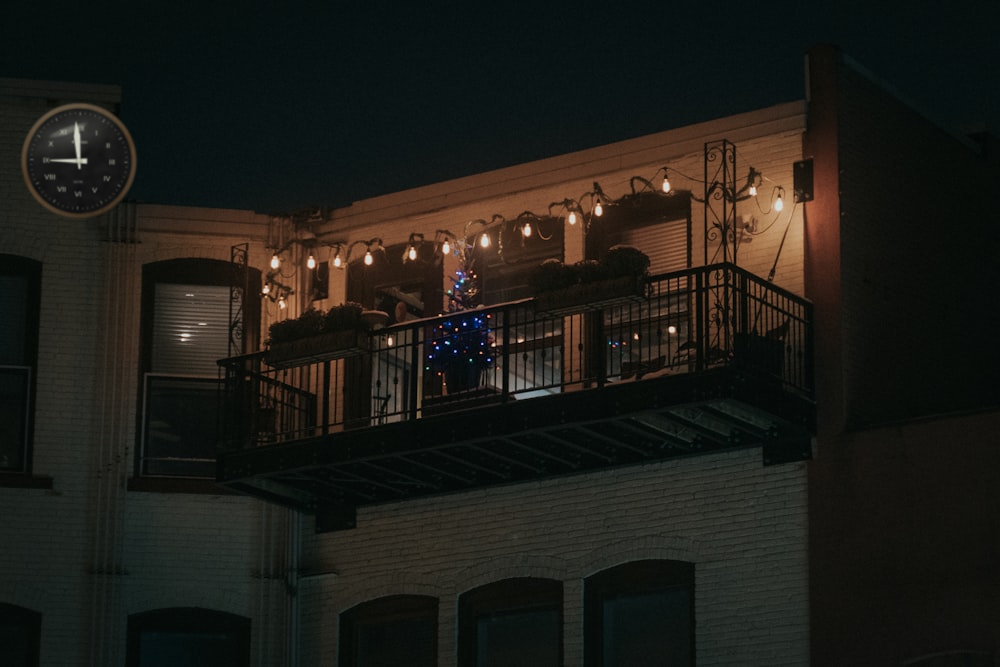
8:59
